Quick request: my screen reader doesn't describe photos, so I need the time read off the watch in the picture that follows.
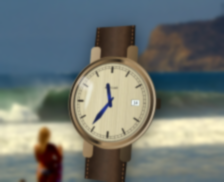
11:36
